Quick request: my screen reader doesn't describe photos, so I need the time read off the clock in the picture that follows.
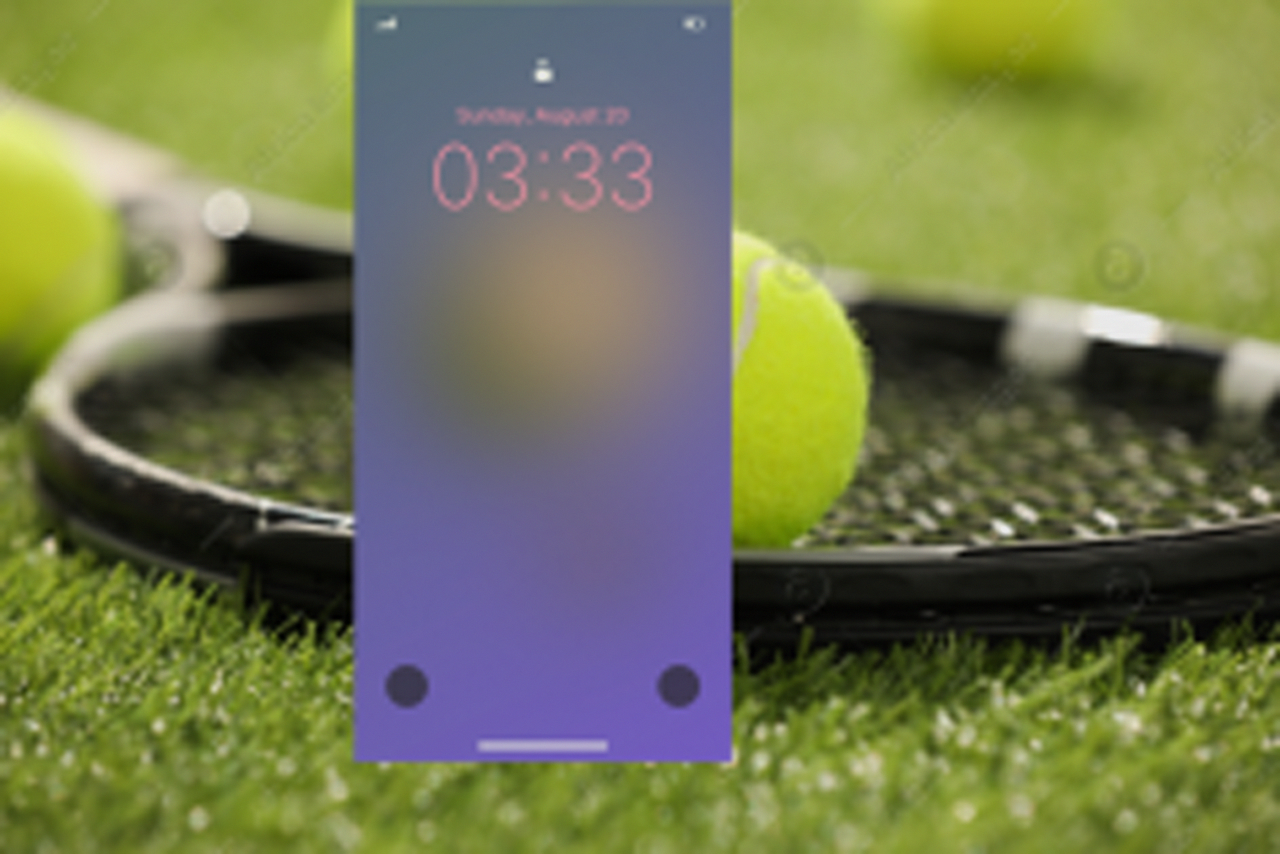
3:33
